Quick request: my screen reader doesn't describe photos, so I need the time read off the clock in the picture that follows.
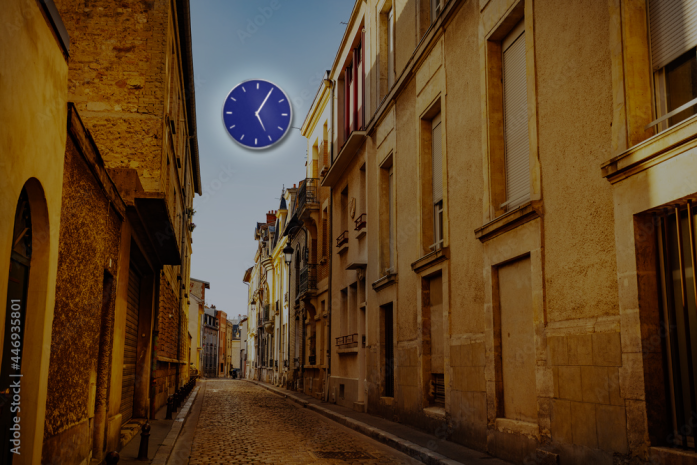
5:05
